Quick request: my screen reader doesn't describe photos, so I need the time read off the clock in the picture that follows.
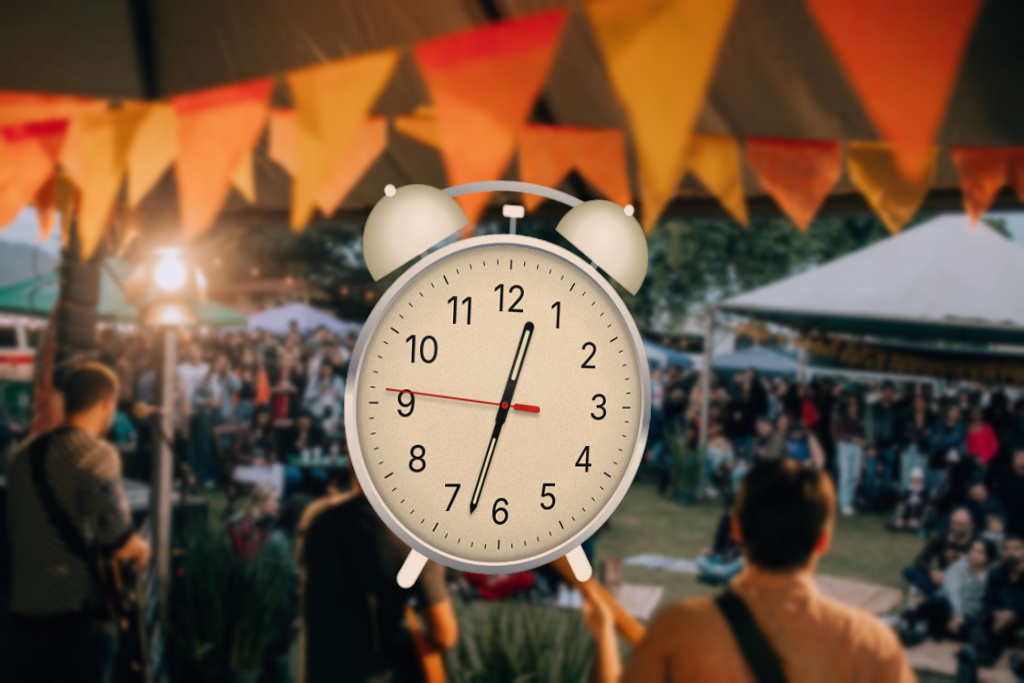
12:32:46
